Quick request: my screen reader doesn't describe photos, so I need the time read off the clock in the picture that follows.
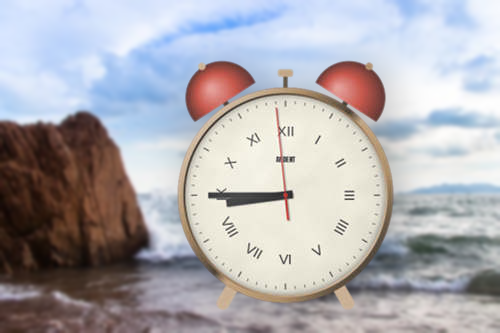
8:44:59
